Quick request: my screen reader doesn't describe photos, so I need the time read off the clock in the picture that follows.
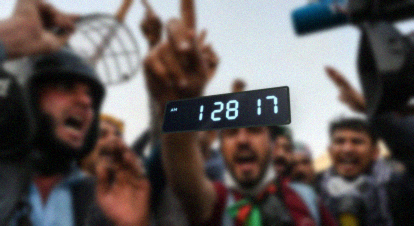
1:28:17
